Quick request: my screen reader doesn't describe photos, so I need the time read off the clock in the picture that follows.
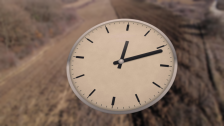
12:11
